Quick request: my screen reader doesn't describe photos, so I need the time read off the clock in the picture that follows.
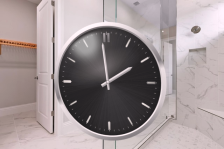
1:59
